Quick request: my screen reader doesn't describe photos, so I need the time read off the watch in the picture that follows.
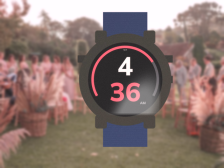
4:36
